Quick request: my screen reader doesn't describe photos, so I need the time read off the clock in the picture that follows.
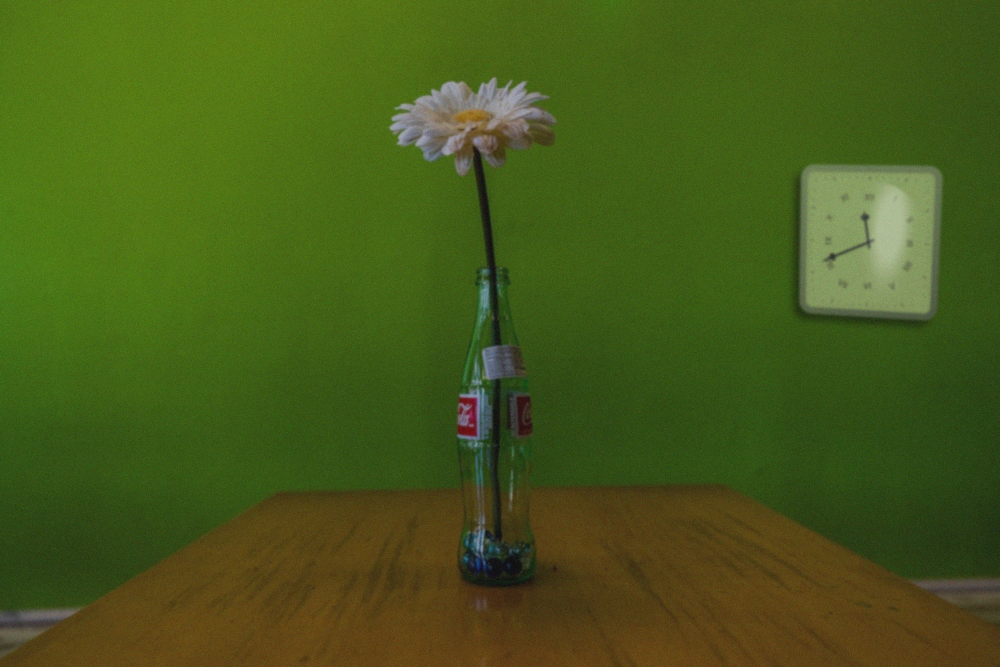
11:41
